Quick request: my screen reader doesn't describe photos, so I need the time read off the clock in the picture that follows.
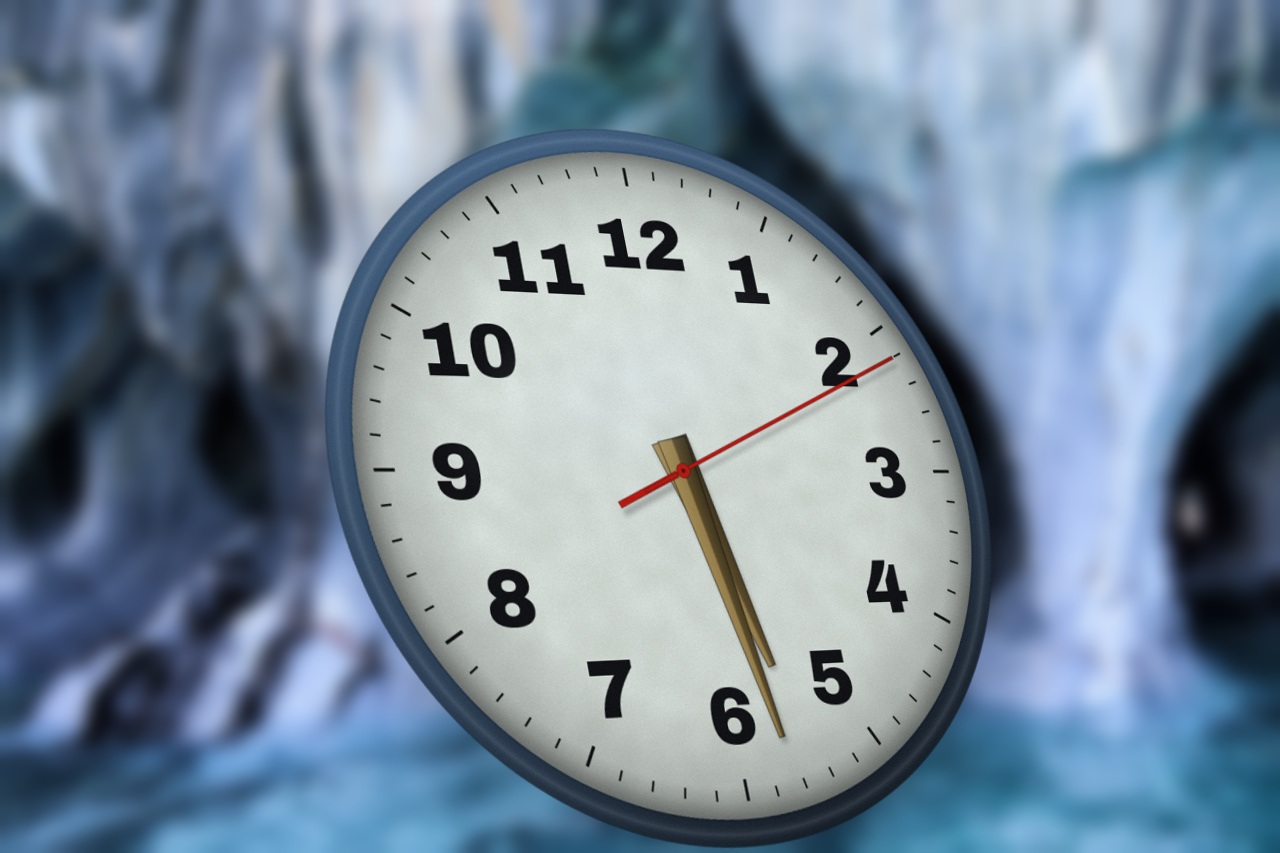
5:28:11
